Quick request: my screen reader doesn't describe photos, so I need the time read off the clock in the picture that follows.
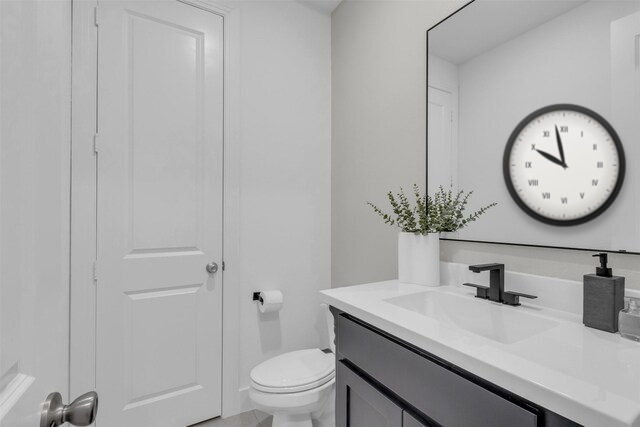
9:58
